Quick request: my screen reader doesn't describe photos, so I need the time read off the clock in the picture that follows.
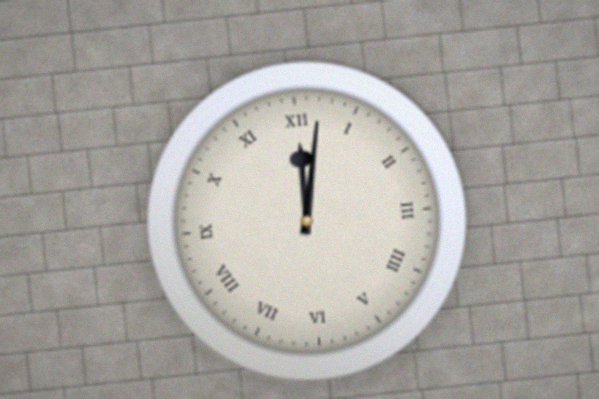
12:02
